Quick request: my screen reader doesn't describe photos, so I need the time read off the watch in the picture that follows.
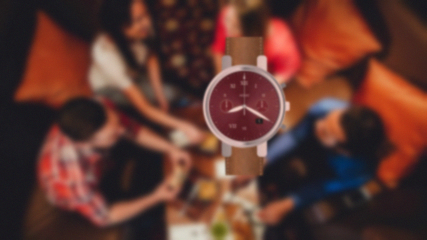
8:20
